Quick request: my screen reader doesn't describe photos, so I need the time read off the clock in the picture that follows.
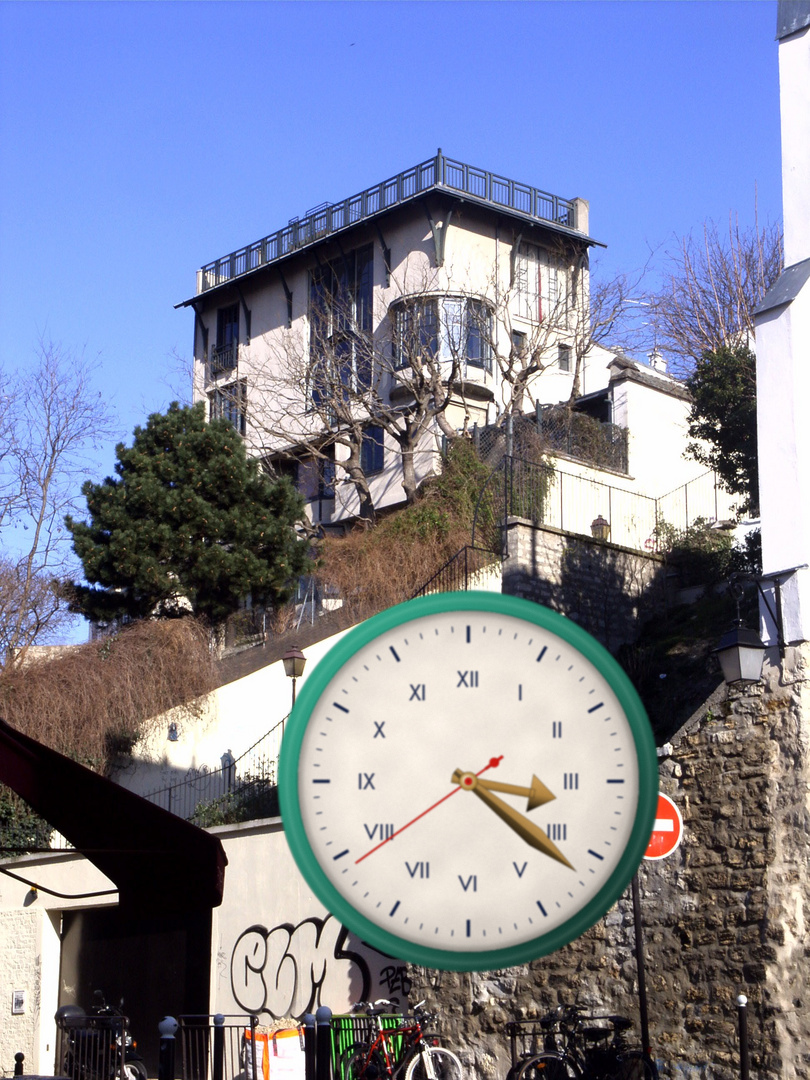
3:21:39
